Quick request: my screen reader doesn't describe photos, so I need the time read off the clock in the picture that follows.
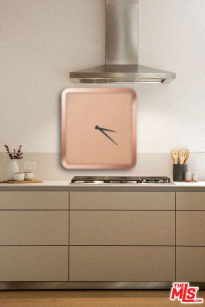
3:22
